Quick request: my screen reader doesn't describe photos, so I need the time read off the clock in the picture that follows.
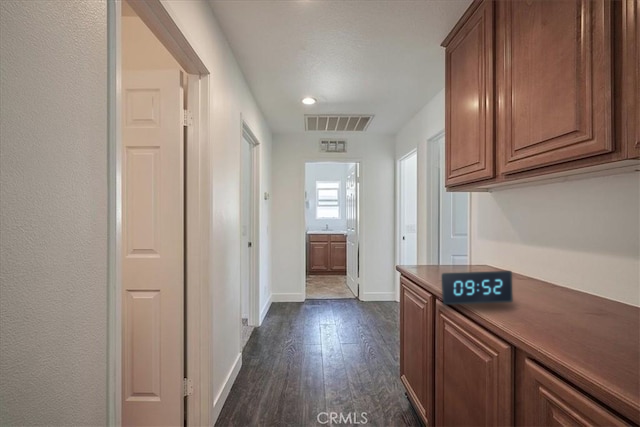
9:52
